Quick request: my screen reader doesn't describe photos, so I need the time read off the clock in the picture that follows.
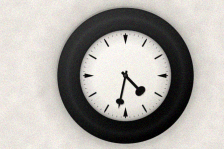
4:32
